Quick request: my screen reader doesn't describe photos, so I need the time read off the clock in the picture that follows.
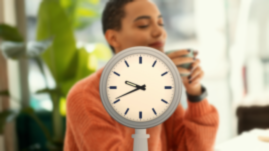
9:41
